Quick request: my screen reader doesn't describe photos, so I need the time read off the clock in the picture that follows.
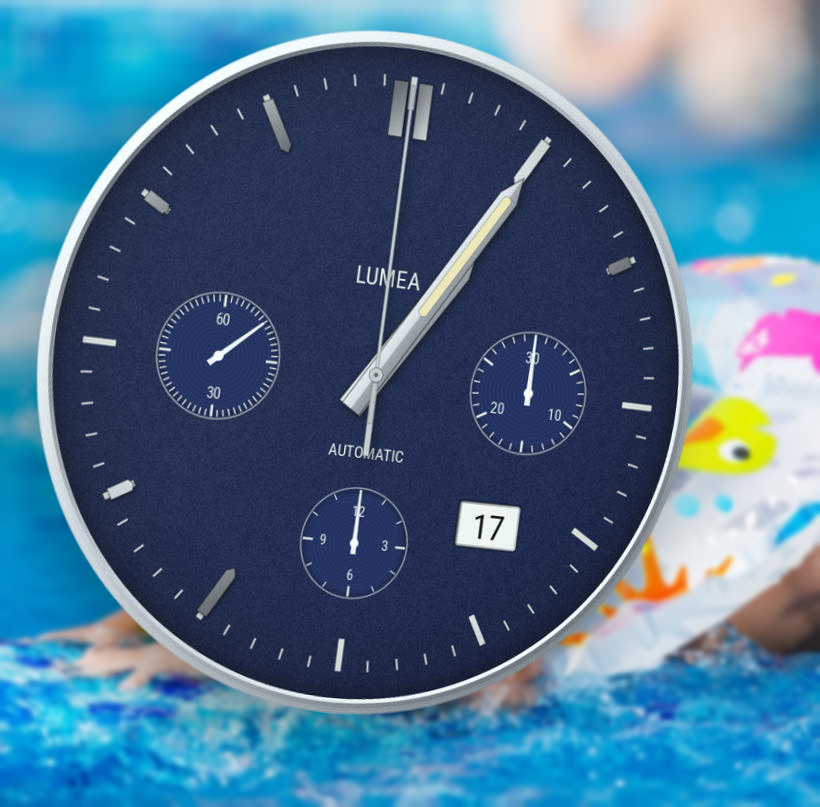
1:05:08
